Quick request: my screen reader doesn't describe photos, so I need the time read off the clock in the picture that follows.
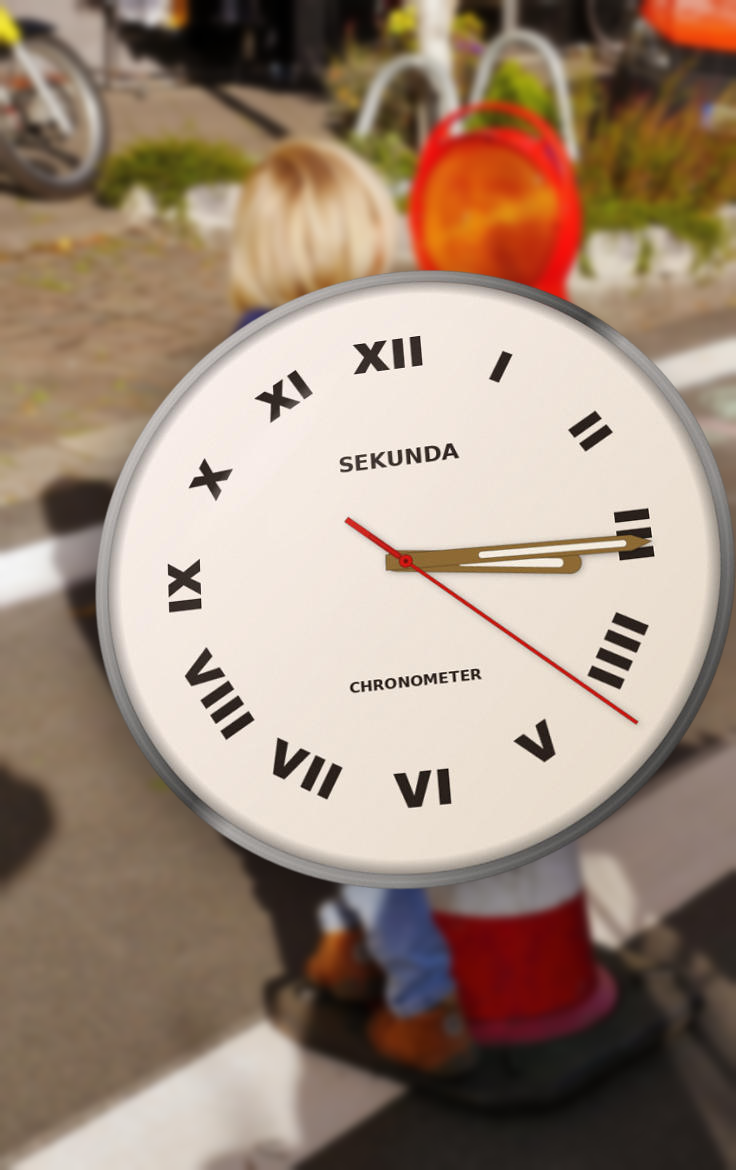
3:15:22
